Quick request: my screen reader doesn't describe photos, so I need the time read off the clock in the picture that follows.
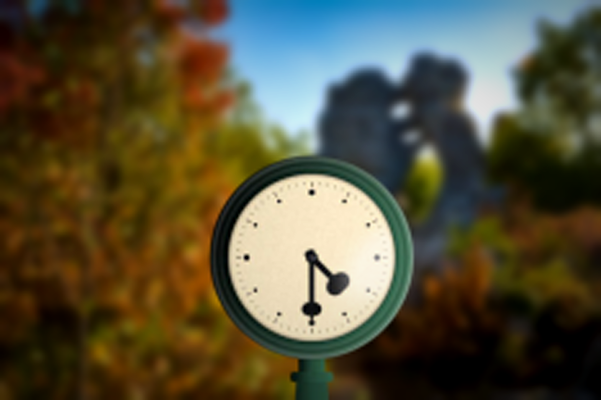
4:30
